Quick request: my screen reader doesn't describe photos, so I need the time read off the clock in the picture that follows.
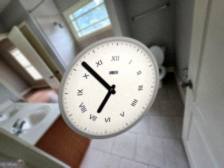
6:52
